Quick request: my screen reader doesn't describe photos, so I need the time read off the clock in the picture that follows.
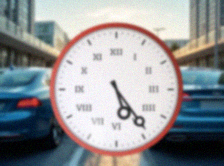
5:24
